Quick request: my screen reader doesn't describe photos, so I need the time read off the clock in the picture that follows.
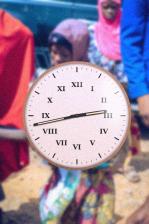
2:43
